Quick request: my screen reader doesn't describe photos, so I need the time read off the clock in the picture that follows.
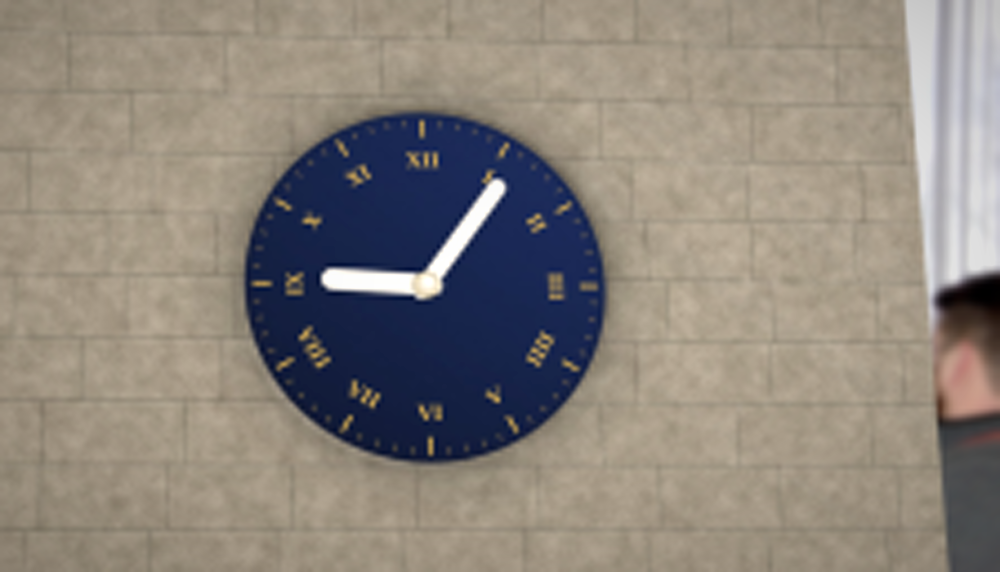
9:06
